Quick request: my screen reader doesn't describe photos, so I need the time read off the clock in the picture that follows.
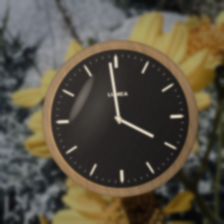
3:59
